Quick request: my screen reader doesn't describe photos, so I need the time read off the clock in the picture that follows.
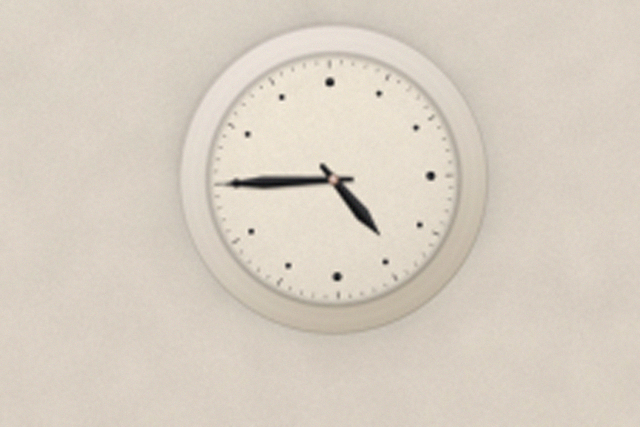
4:45
